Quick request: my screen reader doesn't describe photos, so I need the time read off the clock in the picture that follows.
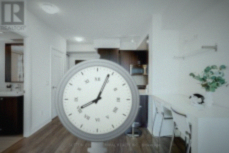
8:04
